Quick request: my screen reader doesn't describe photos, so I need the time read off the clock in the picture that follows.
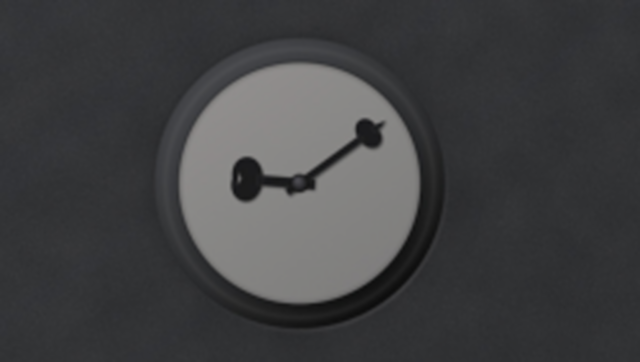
9:09
